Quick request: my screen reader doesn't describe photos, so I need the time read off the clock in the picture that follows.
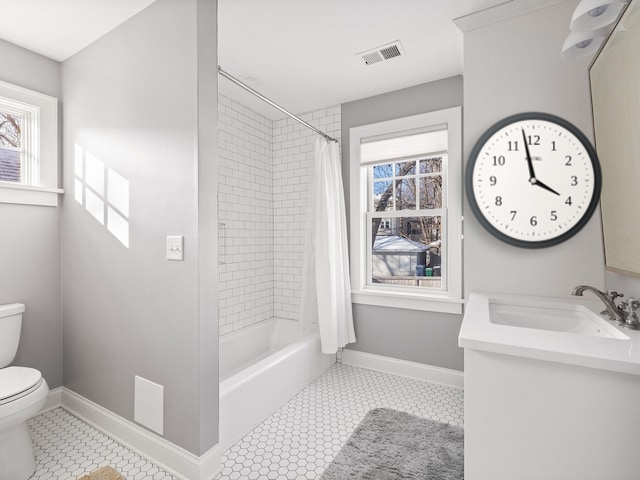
3:58
